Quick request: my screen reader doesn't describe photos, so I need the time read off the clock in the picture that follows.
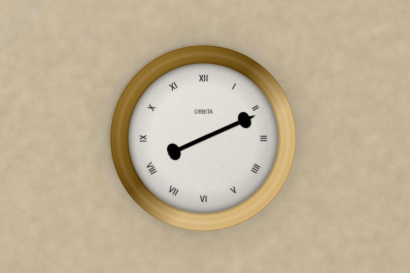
8:11
